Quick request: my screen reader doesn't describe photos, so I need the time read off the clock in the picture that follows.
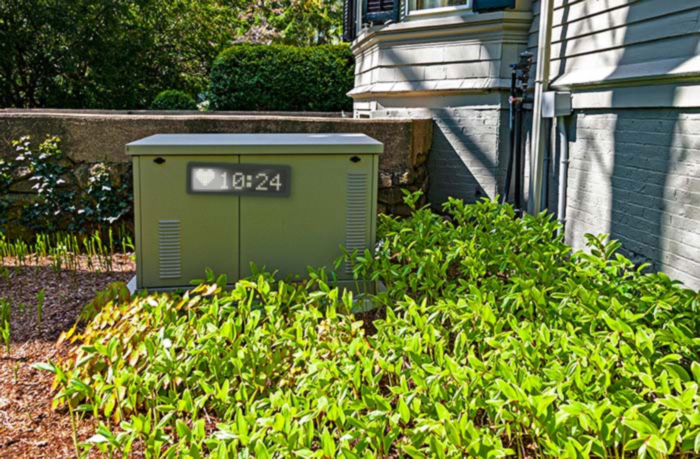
10:24
